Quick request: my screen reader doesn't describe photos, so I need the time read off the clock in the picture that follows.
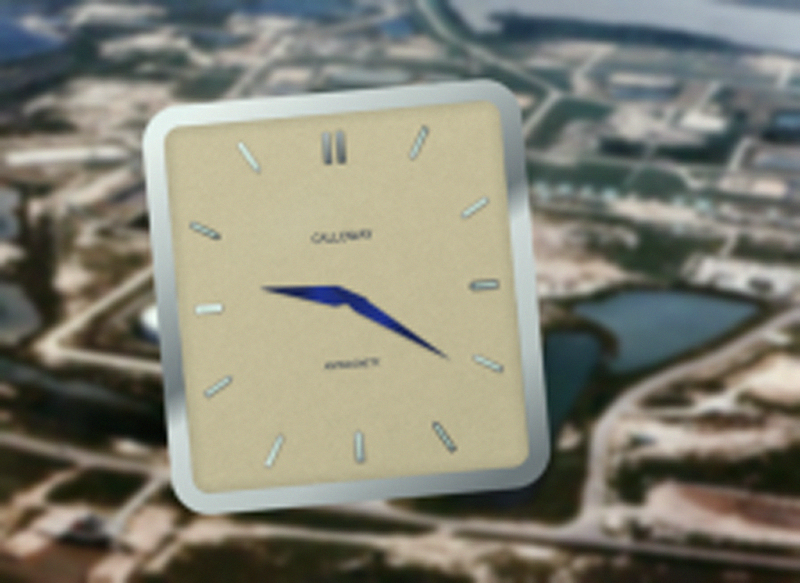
9:21
